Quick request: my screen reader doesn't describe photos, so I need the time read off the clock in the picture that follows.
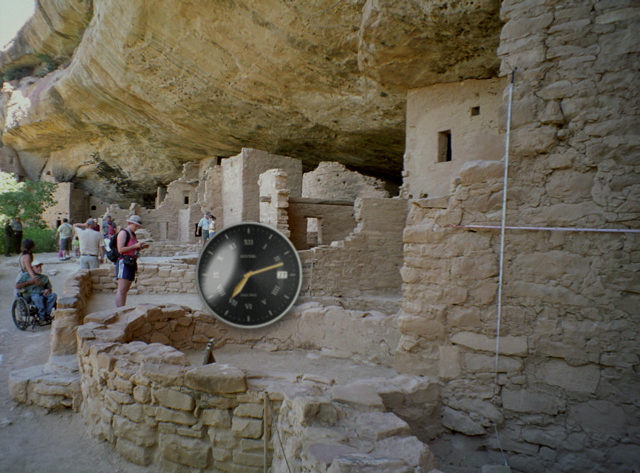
7:12
